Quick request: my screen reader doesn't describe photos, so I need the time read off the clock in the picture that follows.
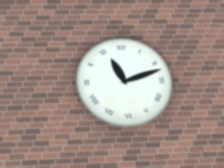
11:12
